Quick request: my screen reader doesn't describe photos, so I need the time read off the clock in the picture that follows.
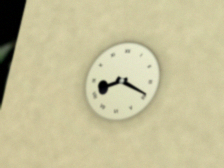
8:19
